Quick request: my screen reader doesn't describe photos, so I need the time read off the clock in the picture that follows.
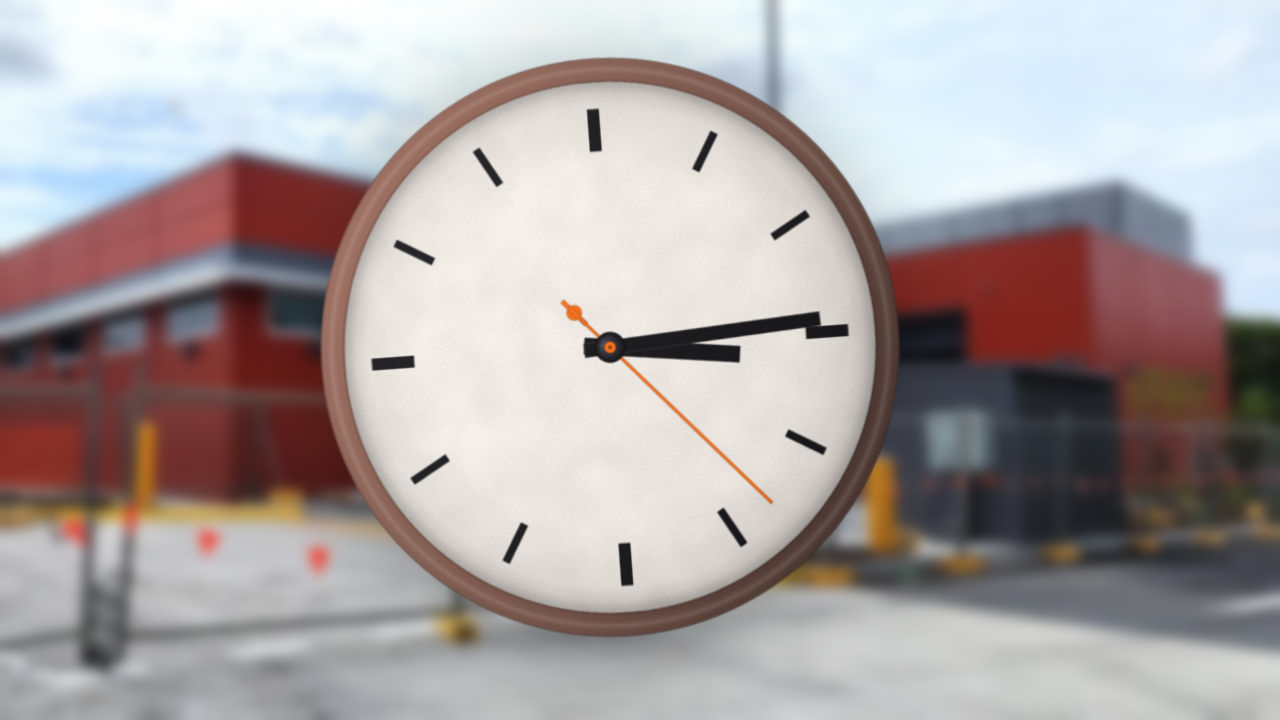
3:14:23
